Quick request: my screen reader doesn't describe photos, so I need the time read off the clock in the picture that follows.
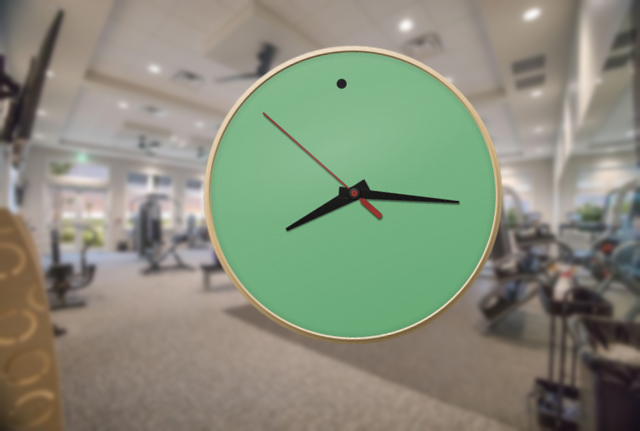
8:16:53
